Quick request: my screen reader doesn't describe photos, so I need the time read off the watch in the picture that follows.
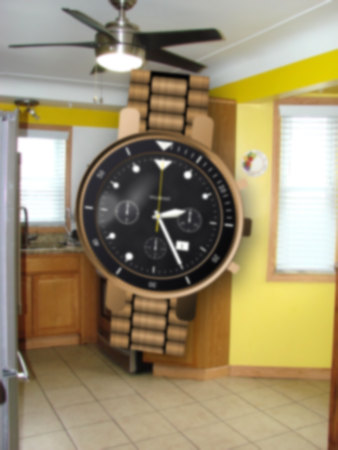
2:25
